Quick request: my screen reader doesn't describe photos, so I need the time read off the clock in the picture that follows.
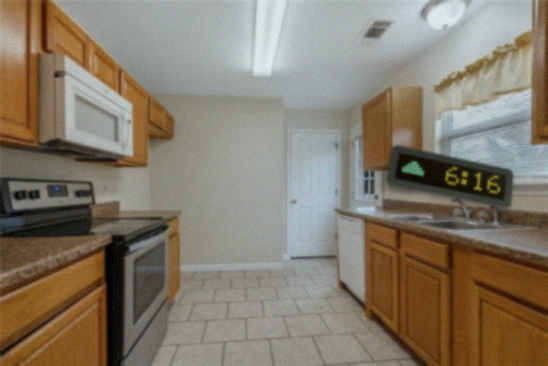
6:16
